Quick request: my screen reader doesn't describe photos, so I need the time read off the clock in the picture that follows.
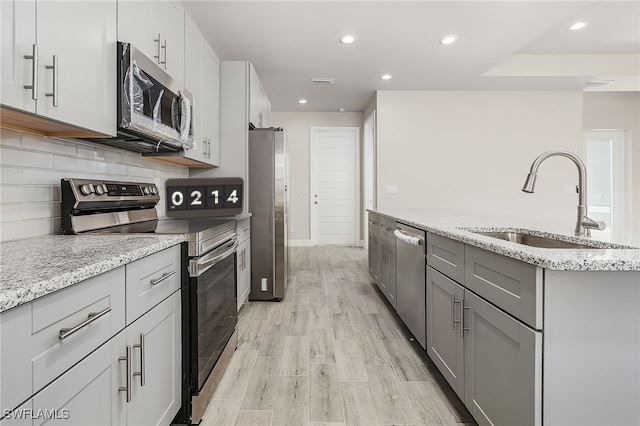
2:14
